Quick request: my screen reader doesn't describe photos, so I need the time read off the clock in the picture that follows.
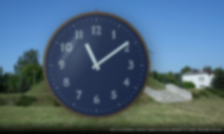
11:09
